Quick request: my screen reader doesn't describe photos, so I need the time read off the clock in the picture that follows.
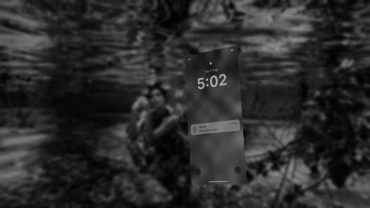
5:02
